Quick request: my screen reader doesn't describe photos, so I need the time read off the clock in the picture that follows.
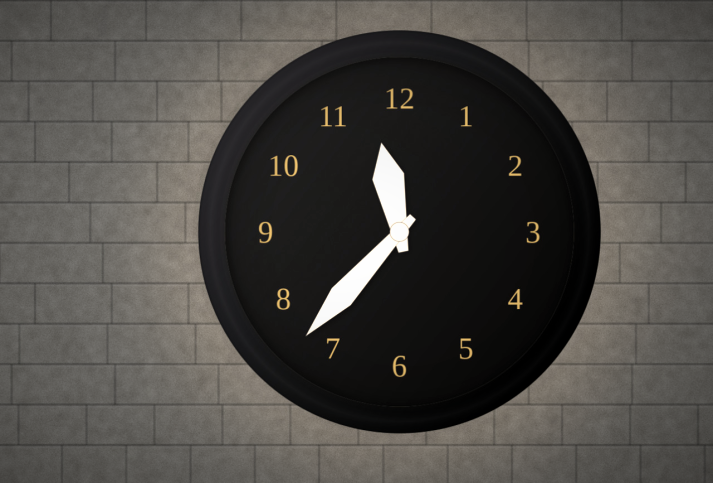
11:37
